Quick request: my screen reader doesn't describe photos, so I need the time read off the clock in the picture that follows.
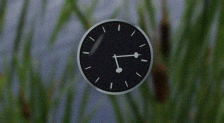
5:13
